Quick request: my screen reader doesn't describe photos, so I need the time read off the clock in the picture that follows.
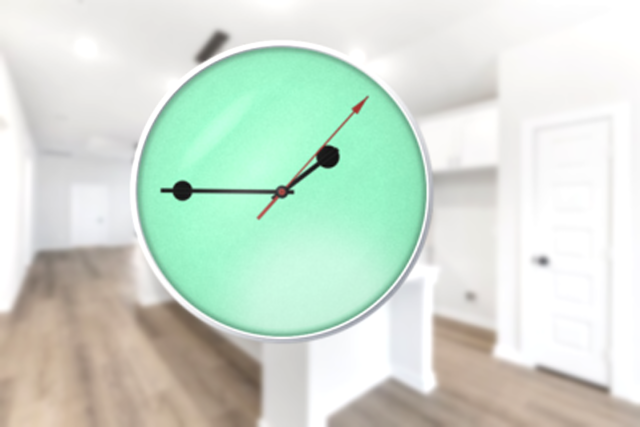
1:45:07
